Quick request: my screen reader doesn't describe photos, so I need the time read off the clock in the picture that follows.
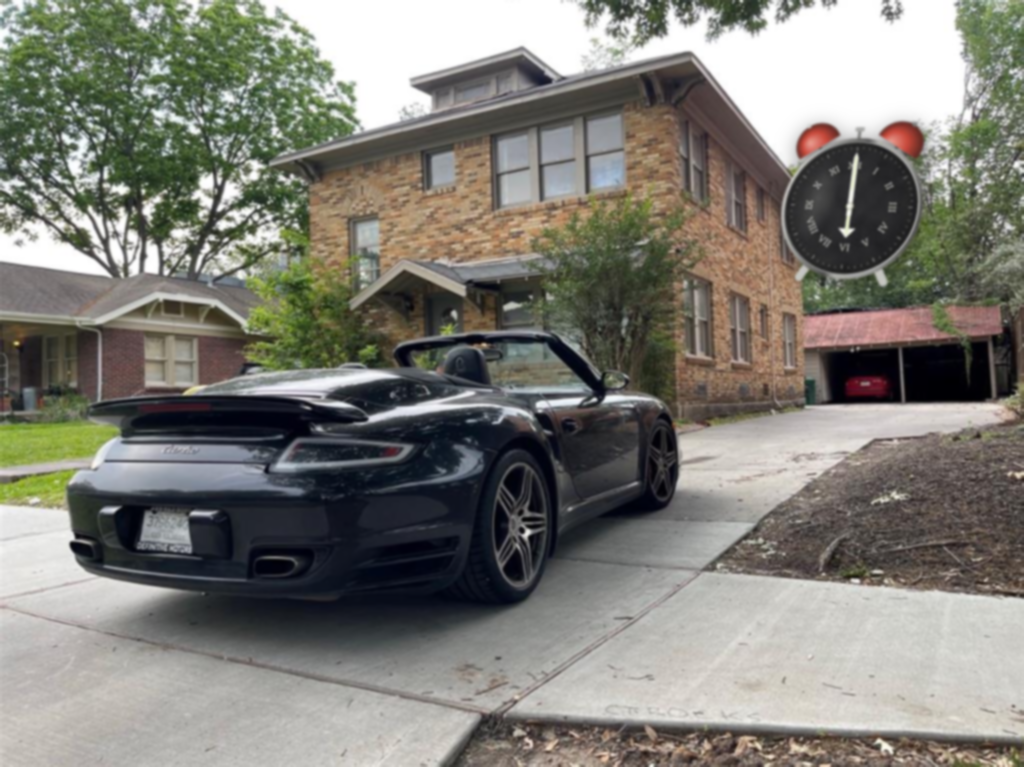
6:00
